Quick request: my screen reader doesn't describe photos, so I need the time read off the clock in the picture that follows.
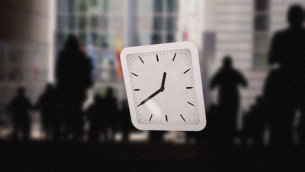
12:40
